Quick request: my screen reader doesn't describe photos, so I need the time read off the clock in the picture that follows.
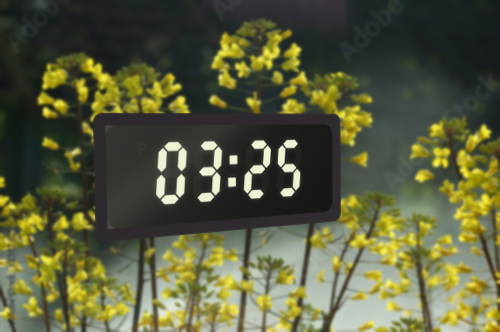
3:25
